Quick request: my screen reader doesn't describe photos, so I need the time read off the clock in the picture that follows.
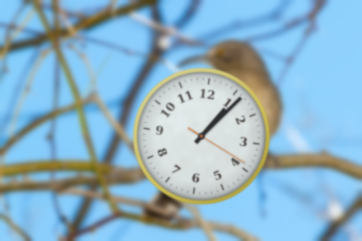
1:06:19
